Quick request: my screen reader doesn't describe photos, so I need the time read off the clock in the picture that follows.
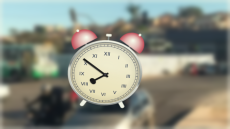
7:51
